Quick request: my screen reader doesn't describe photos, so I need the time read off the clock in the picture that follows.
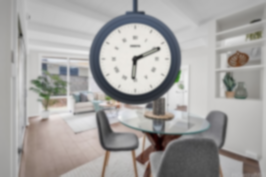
6:11
